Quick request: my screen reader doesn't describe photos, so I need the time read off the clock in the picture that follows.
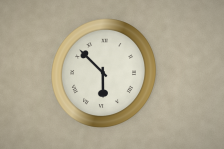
5:52
